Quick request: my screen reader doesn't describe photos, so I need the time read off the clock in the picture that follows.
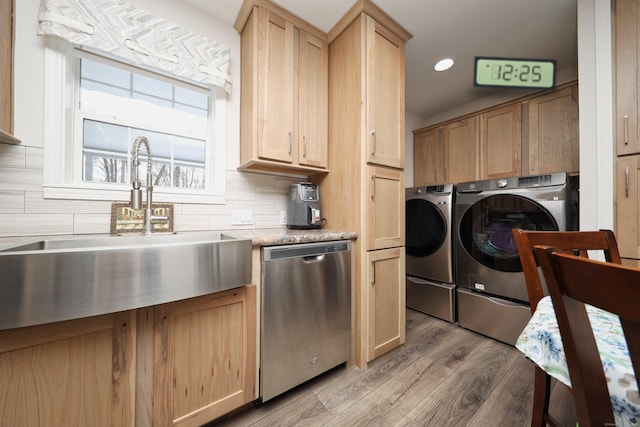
12:25
